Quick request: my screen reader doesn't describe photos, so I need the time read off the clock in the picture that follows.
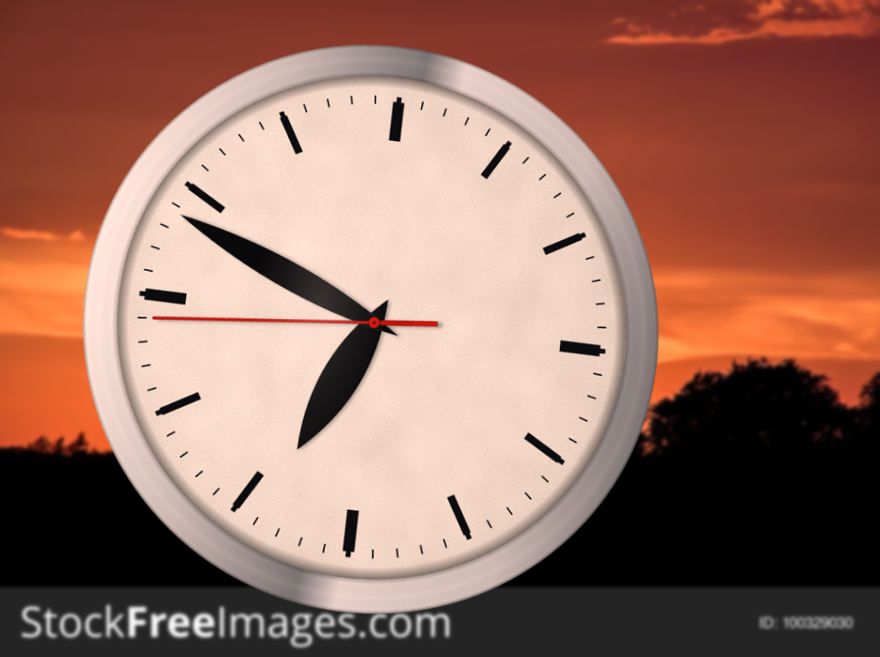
6:48:44
